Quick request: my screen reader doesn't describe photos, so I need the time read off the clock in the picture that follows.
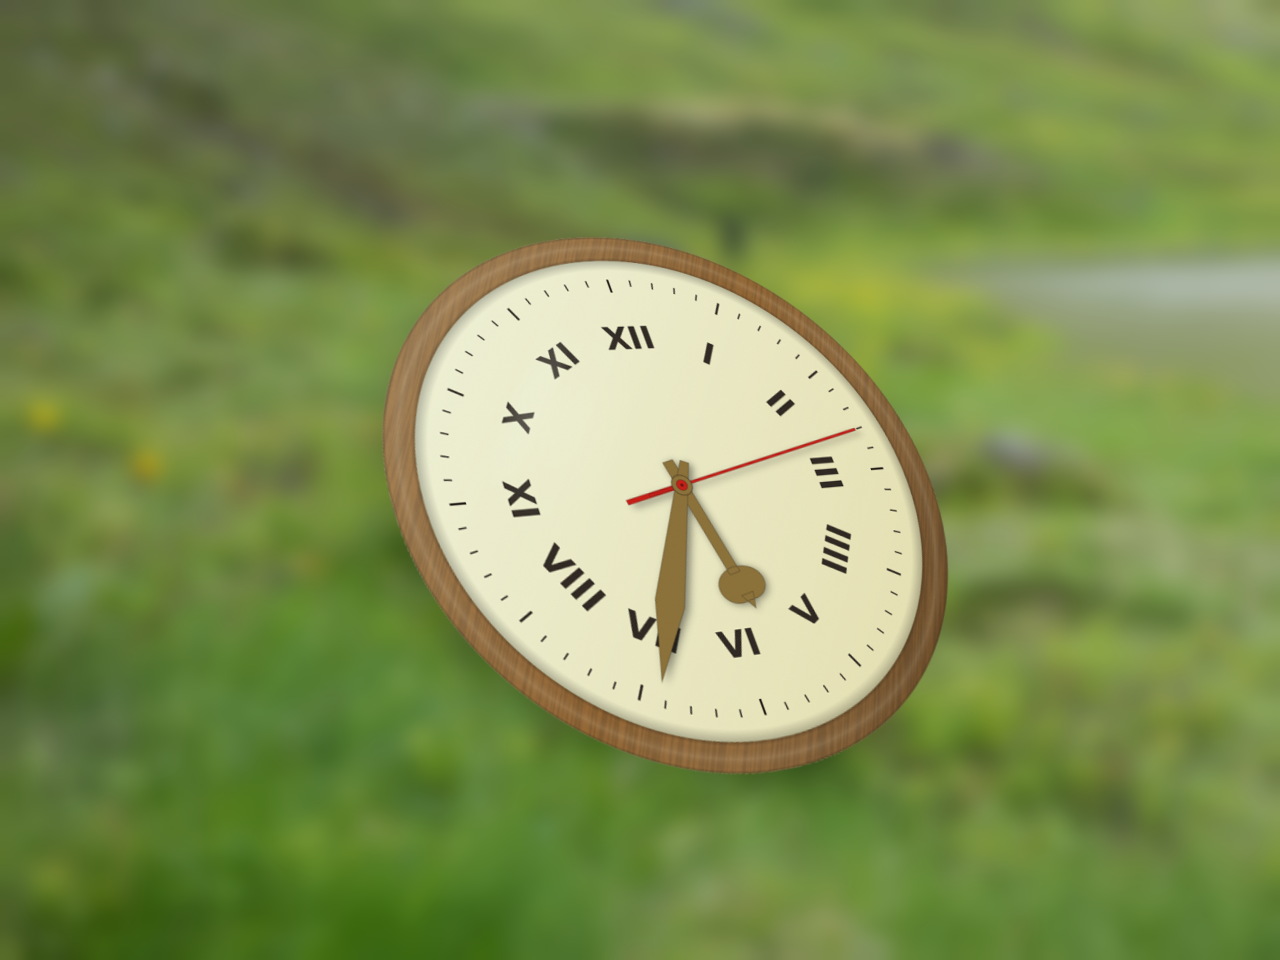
5:34:13
